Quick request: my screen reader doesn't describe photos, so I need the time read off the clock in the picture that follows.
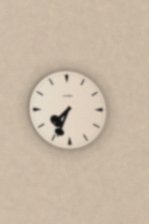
7:34
